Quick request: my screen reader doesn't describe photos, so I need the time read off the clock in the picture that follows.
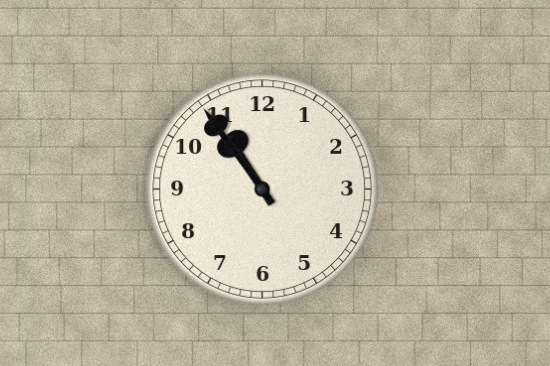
10:54
